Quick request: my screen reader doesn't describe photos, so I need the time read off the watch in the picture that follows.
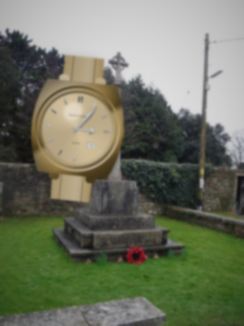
3:06
